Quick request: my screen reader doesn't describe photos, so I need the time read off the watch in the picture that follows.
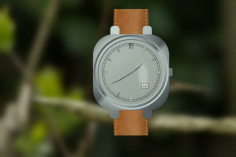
1:40
